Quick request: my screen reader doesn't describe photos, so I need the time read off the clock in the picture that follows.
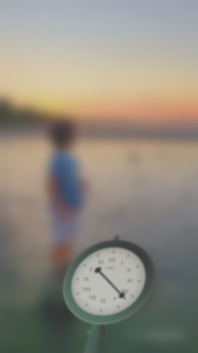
10:22
